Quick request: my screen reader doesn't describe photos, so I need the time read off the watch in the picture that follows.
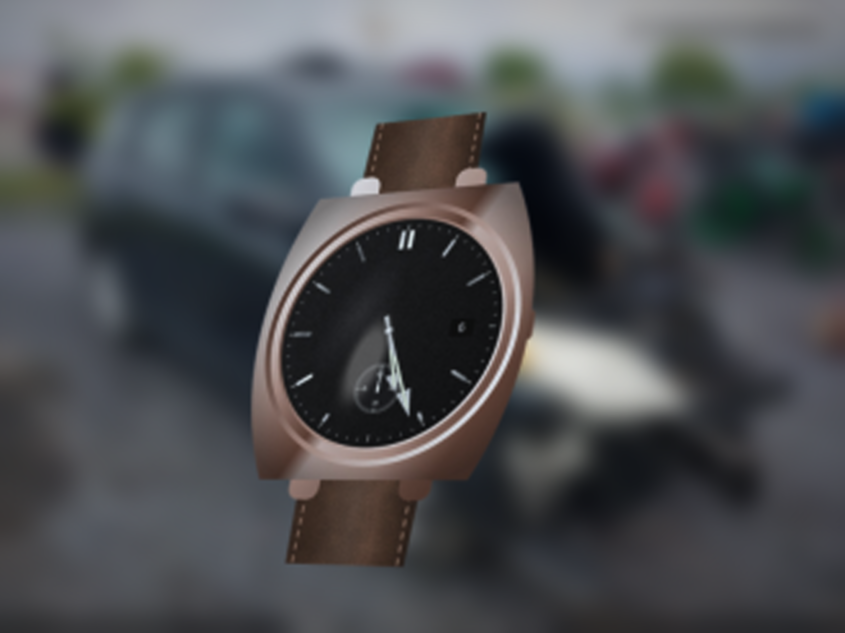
5:26
